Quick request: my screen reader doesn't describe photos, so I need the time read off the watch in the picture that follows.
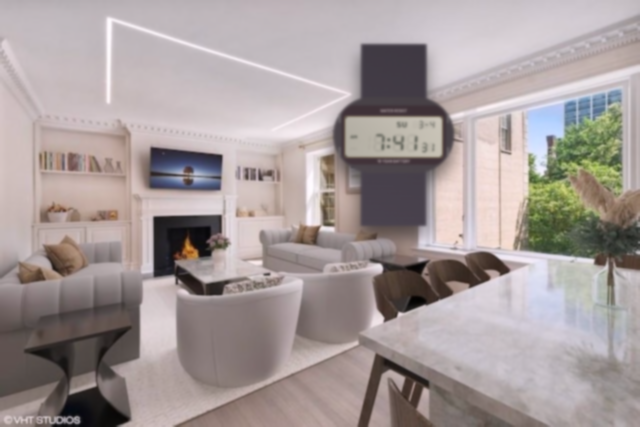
7:41
